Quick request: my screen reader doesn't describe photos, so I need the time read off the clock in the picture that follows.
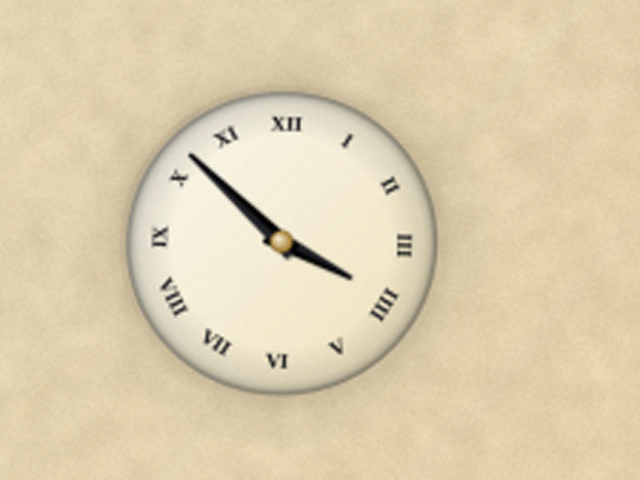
3:52
